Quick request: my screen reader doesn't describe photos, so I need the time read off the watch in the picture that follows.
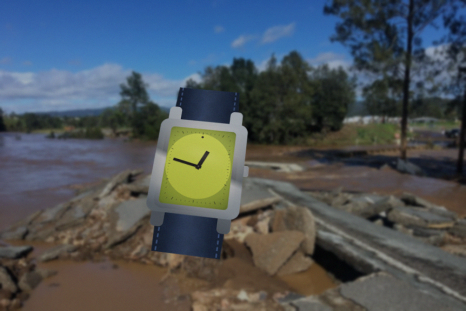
12:47
